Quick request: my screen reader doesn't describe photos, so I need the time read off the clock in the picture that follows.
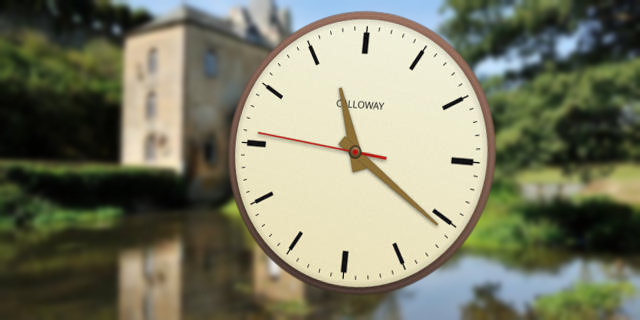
11:20:46
